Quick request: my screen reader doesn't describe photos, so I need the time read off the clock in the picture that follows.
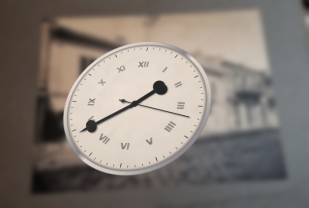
1:39:17
